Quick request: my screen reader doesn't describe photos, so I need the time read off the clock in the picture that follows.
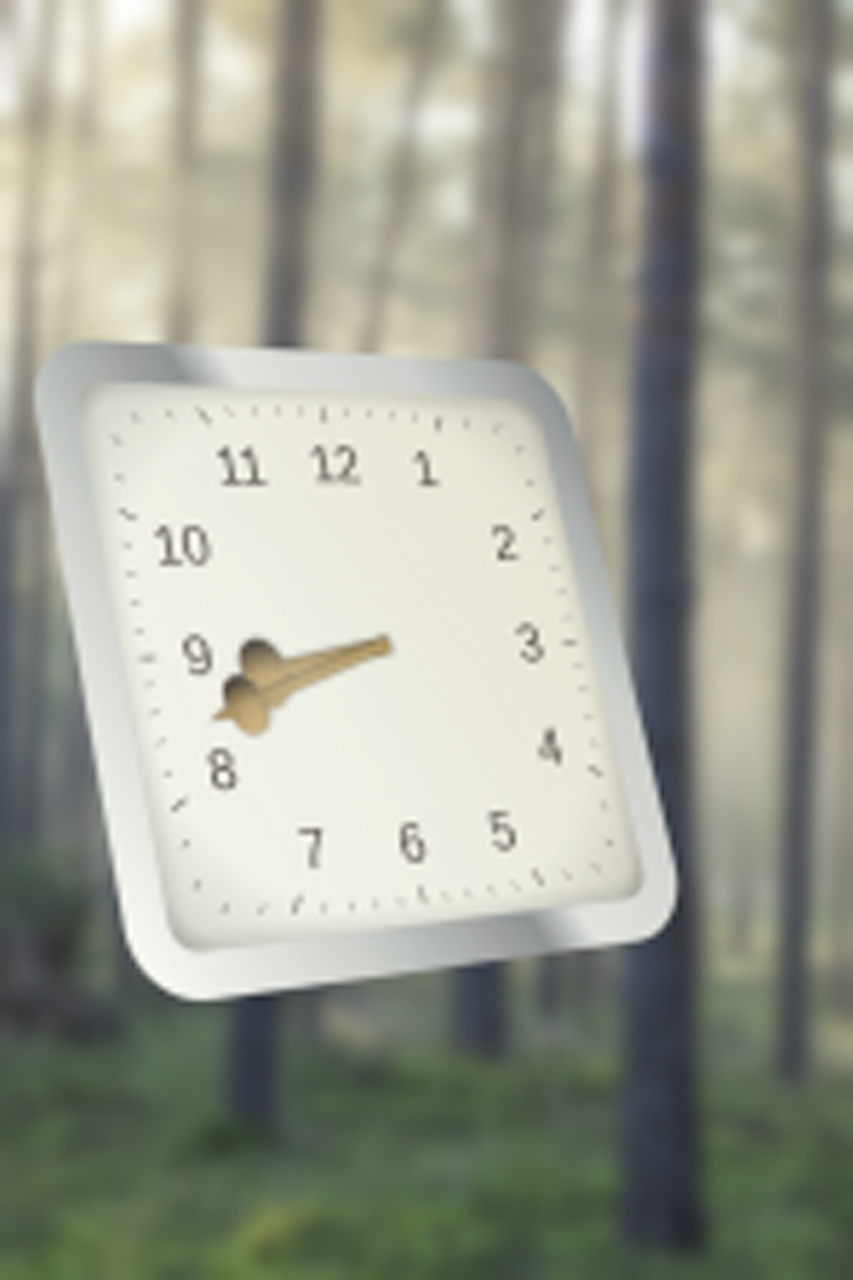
8:42
